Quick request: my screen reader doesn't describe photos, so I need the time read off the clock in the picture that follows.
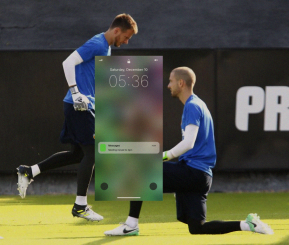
5:36
